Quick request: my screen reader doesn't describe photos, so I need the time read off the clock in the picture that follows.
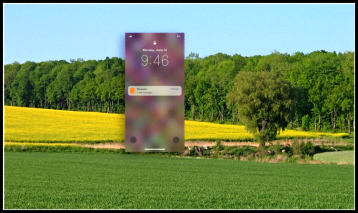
9:46
